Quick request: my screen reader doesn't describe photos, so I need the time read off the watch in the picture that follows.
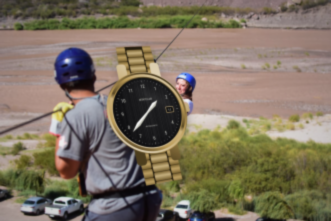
1:38
